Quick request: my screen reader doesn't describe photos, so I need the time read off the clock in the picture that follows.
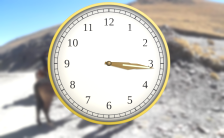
3:16
